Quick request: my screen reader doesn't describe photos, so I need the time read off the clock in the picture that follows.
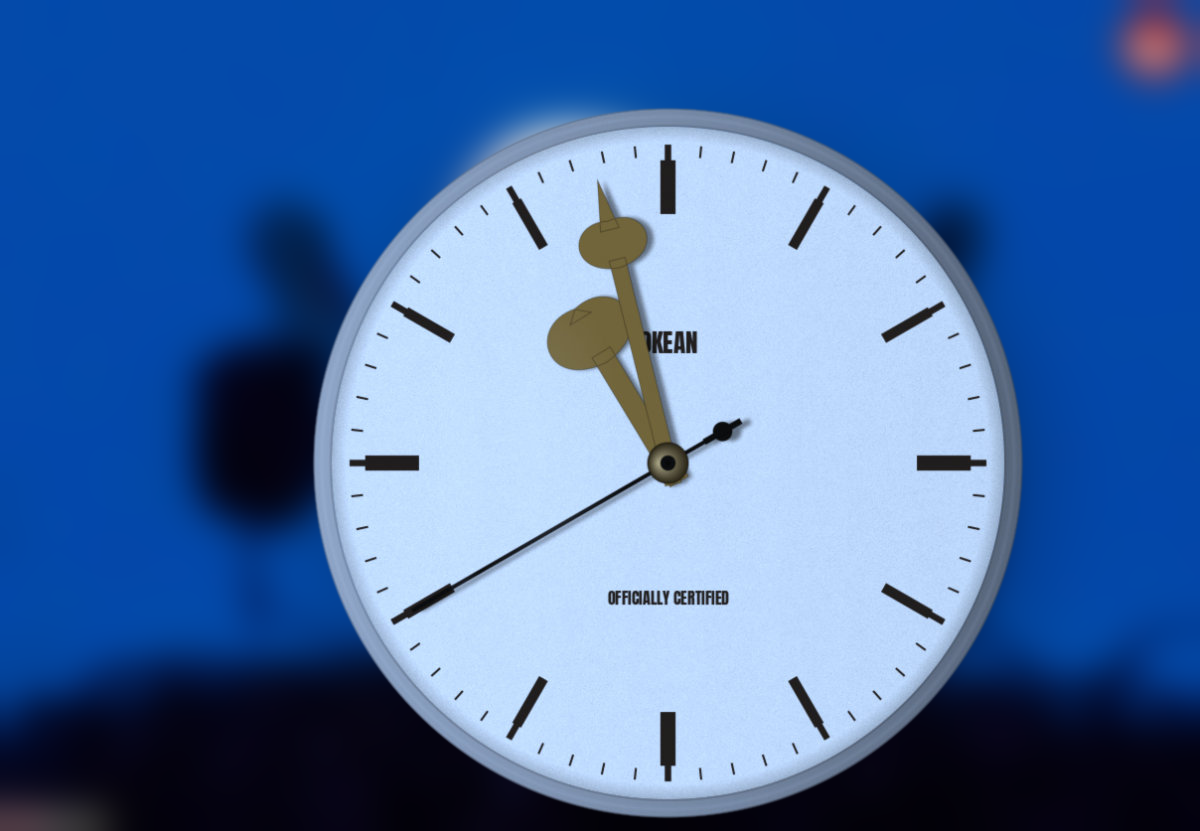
10:57:40
